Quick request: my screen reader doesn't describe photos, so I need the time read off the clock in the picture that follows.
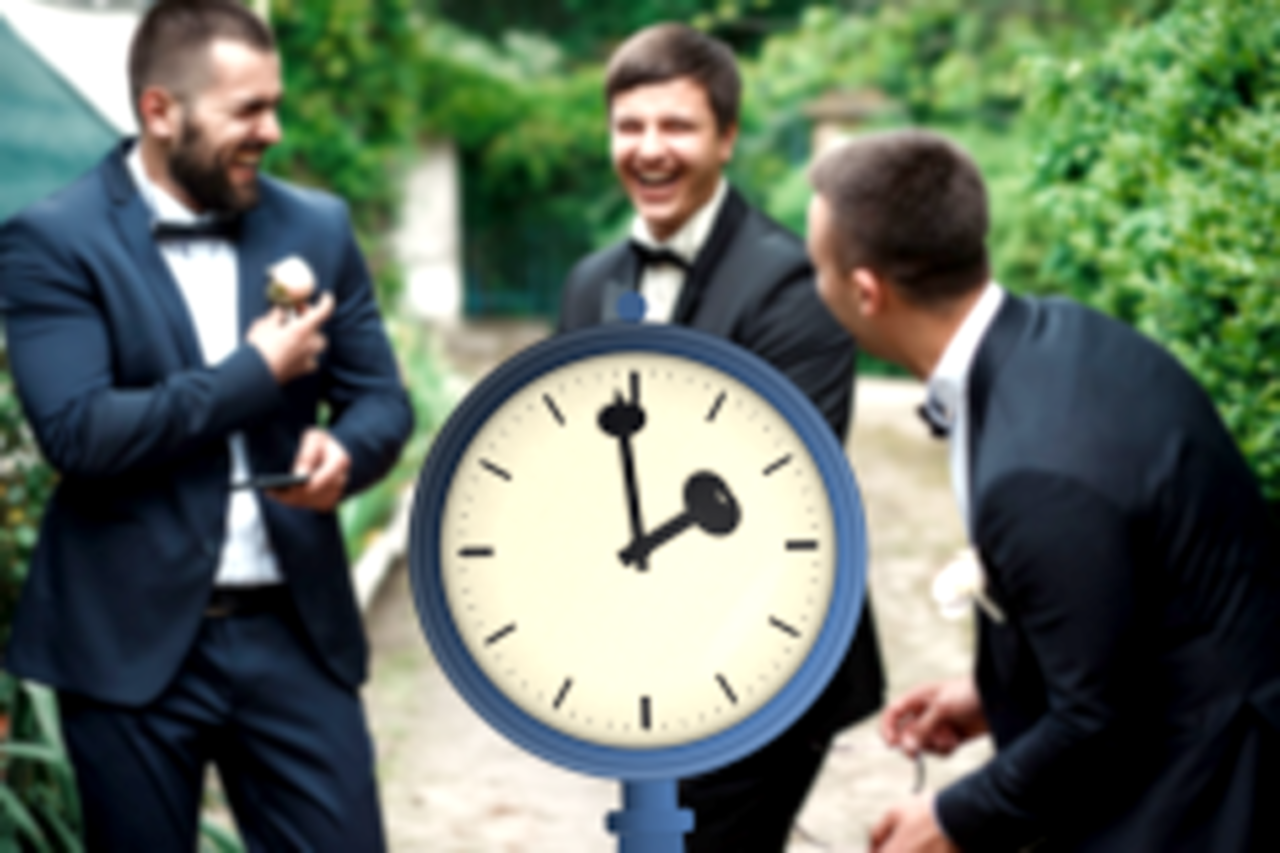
1:59
